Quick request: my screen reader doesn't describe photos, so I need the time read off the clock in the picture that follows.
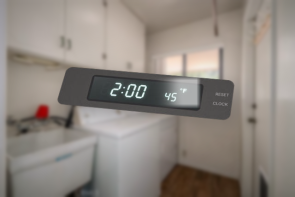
2:00
